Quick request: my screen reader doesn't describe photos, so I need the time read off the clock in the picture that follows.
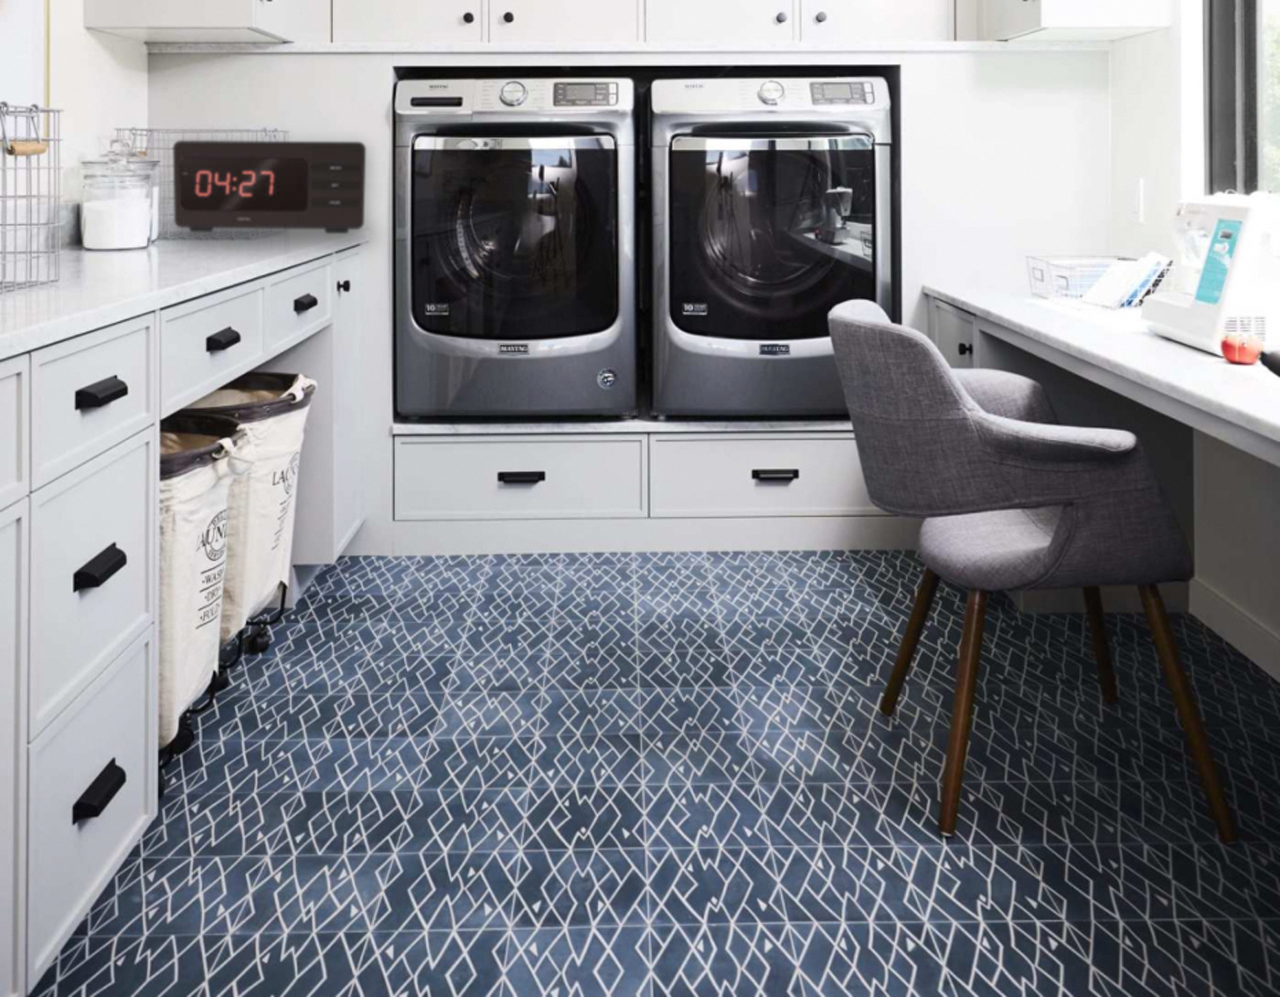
4:27
